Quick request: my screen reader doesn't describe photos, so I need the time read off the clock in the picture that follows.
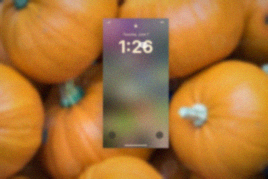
1:26
